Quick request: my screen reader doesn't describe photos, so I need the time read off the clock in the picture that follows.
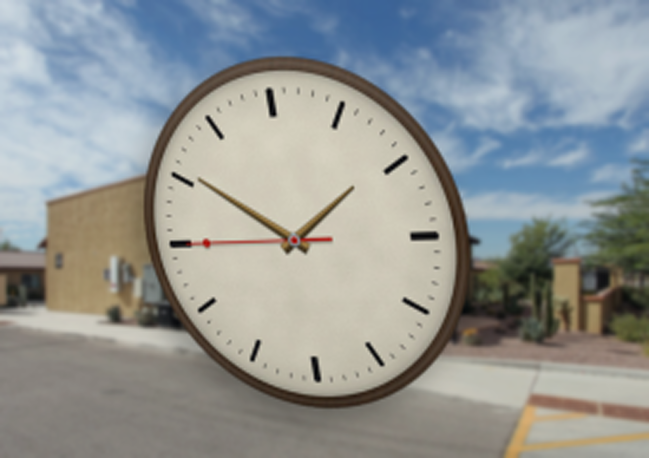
1:50:45
